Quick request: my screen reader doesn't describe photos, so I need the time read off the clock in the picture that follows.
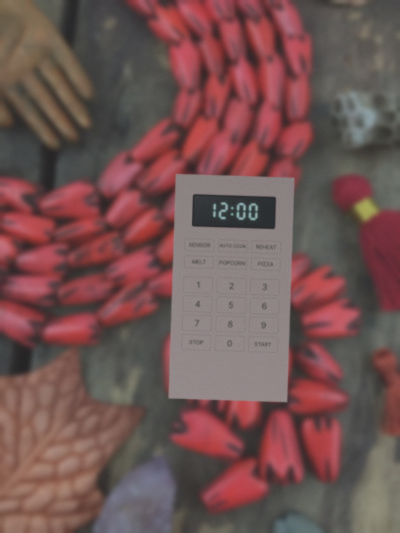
12:00
